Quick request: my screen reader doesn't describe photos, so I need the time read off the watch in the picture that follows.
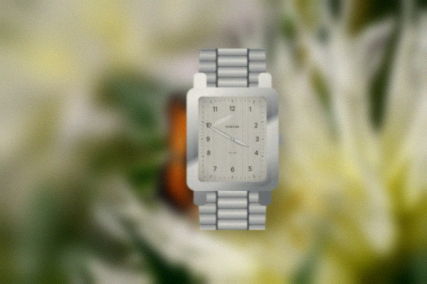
3:50
